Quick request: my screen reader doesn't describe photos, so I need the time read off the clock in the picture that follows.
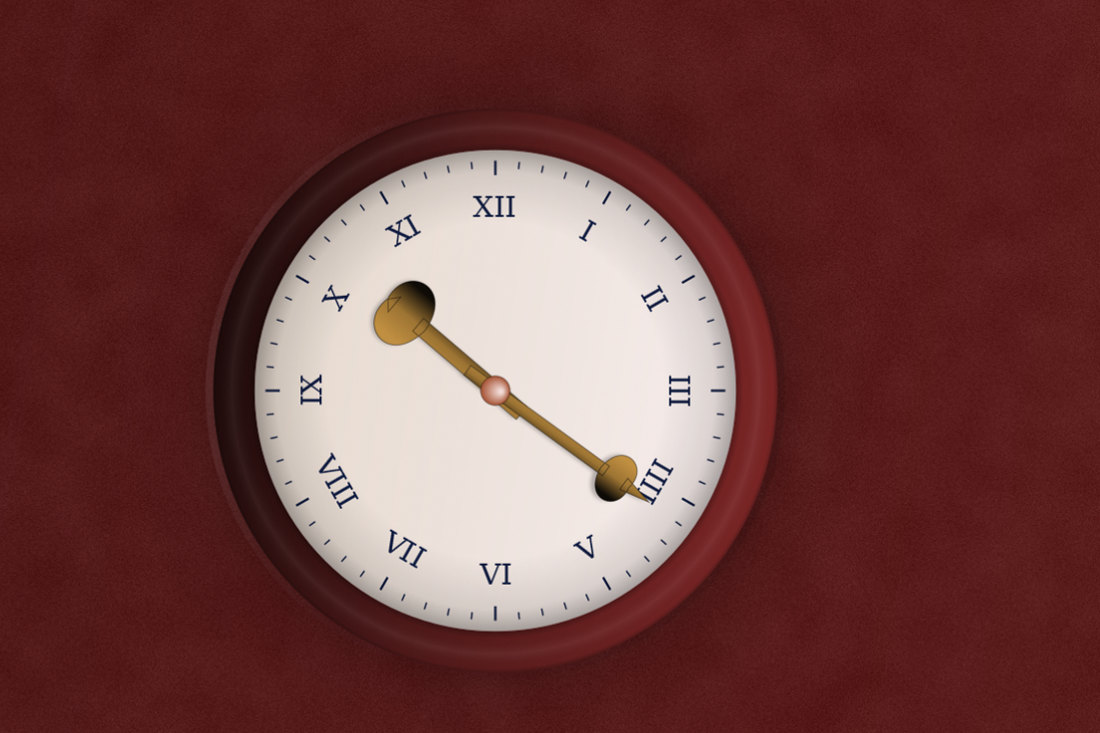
10:21
